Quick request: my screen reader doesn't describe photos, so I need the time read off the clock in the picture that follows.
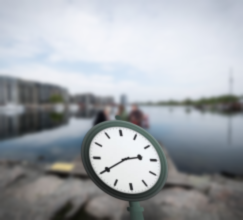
2:40
